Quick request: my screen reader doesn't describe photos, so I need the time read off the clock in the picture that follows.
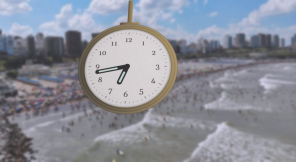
6:43
